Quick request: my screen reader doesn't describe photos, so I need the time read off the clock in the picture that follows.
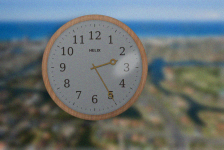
2:25
